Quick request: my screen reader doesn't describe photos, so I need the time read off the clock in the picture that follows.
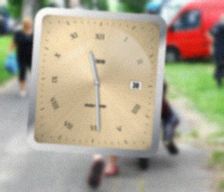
11:29
